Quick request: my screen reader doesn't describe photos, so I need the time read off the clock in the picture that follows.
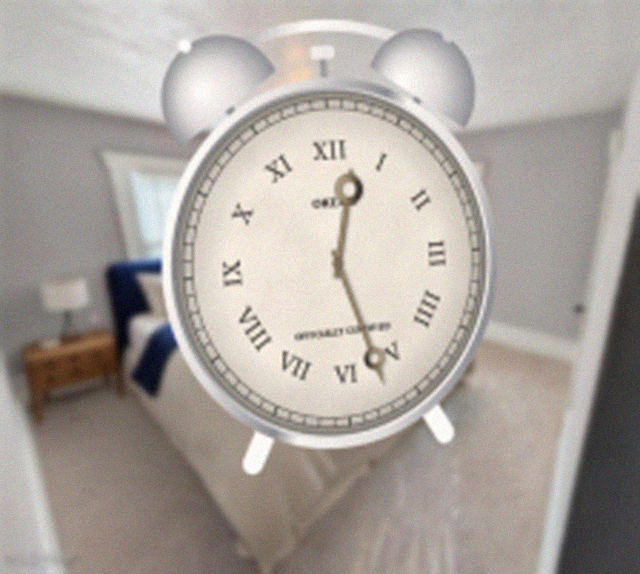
12:27
